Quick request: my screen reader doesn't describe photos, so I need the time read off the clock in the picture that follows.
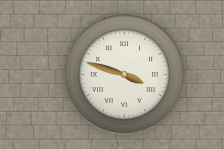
3:48
